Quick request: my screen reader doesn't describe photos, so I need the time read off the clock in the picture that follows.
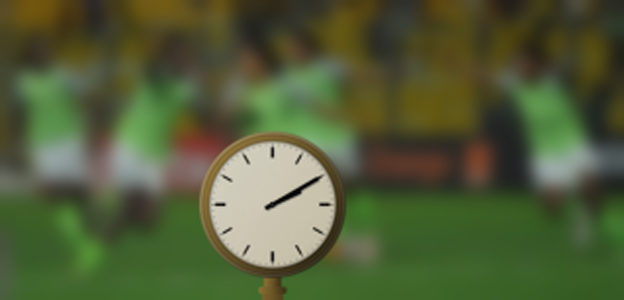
2:10
